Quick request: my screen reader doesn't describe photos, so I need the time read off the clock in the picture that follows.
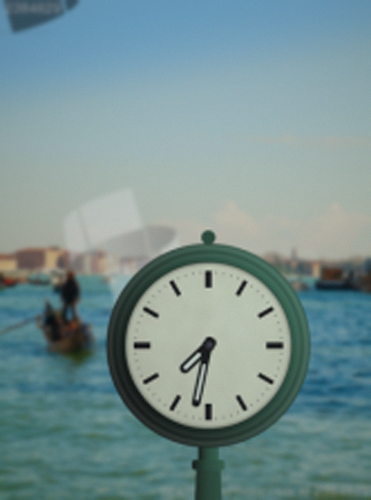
7:32
